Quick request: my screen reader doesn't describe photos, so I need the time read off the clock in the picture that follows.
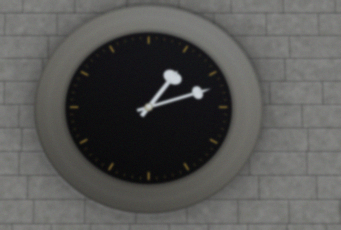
1:12
